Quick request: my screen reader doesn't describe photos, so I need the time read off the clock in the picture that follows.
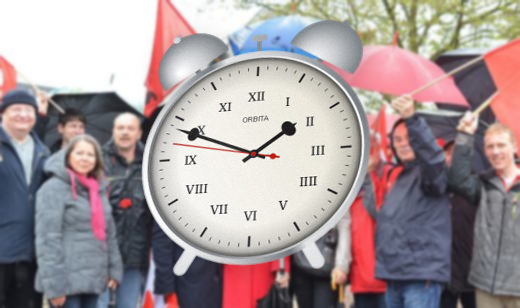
1:48:47
